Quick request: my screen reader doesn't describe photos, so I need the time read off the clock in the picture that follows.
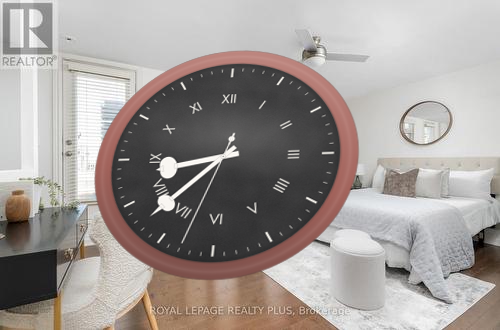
8:37:33
